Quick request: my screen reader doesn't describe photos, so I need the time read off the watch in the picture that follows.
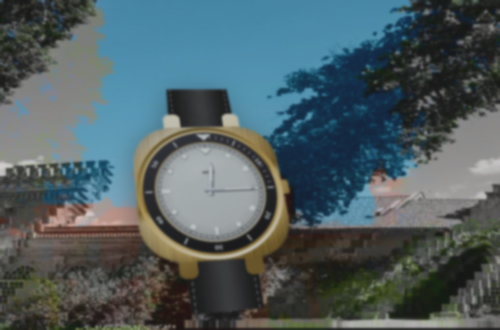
12:15
